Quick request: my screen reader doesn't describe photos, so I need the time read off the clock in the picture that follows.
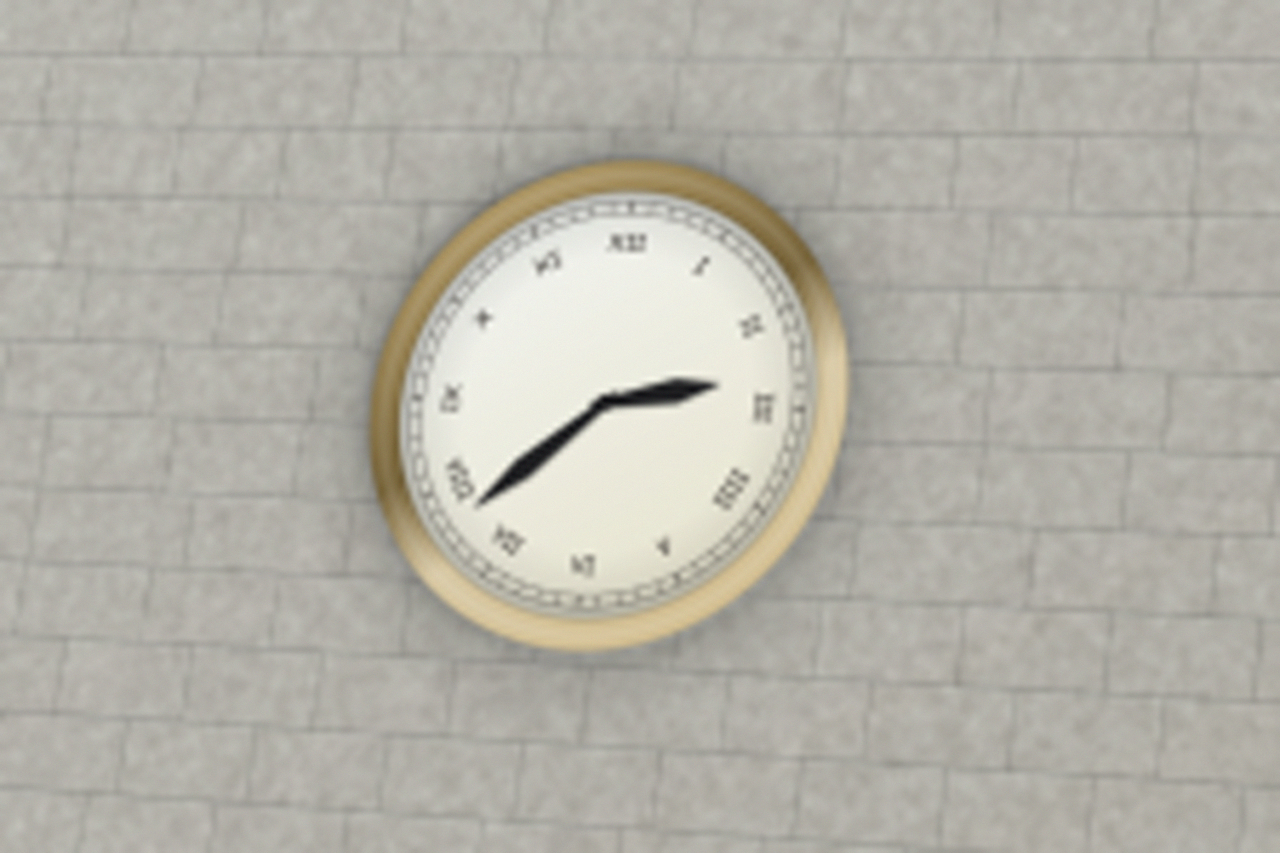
2:38
